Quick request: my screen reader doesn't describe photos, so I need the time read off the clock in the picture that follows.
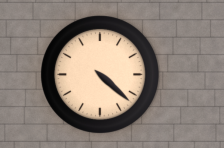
4:22
